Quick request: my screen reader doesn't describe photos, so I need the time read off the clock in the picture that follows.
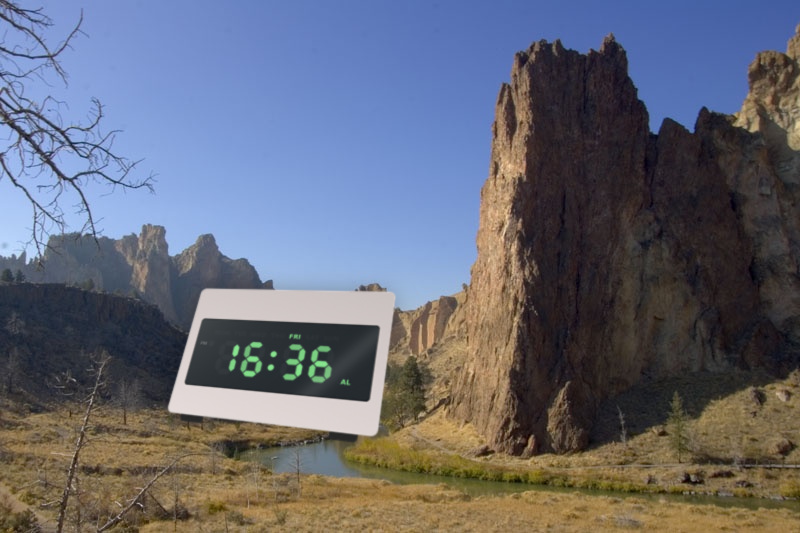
16:36
